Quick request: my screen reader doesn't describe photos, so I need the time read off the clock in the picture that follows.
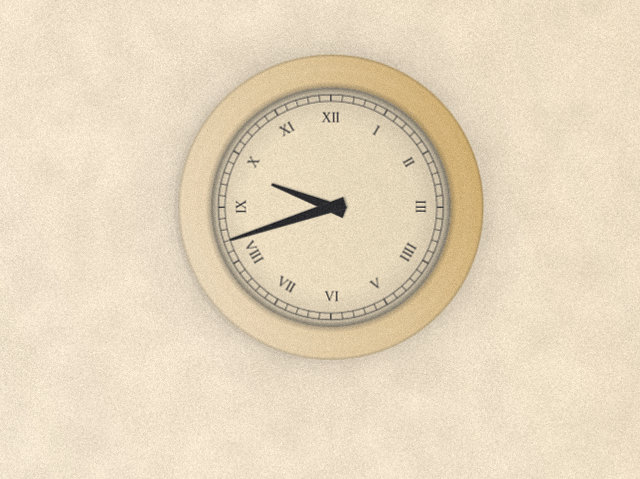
9:42
